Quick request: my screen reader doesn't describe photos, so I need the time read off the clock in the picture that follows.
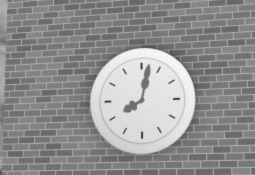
8:02
